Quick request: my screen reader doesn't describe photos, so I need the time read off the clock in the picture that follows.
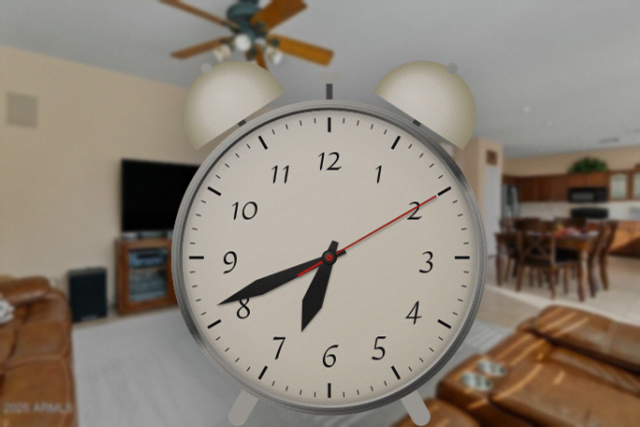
6:41:10
